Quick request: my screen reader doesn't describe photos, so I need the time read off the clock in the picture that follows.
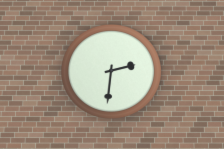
2:31
